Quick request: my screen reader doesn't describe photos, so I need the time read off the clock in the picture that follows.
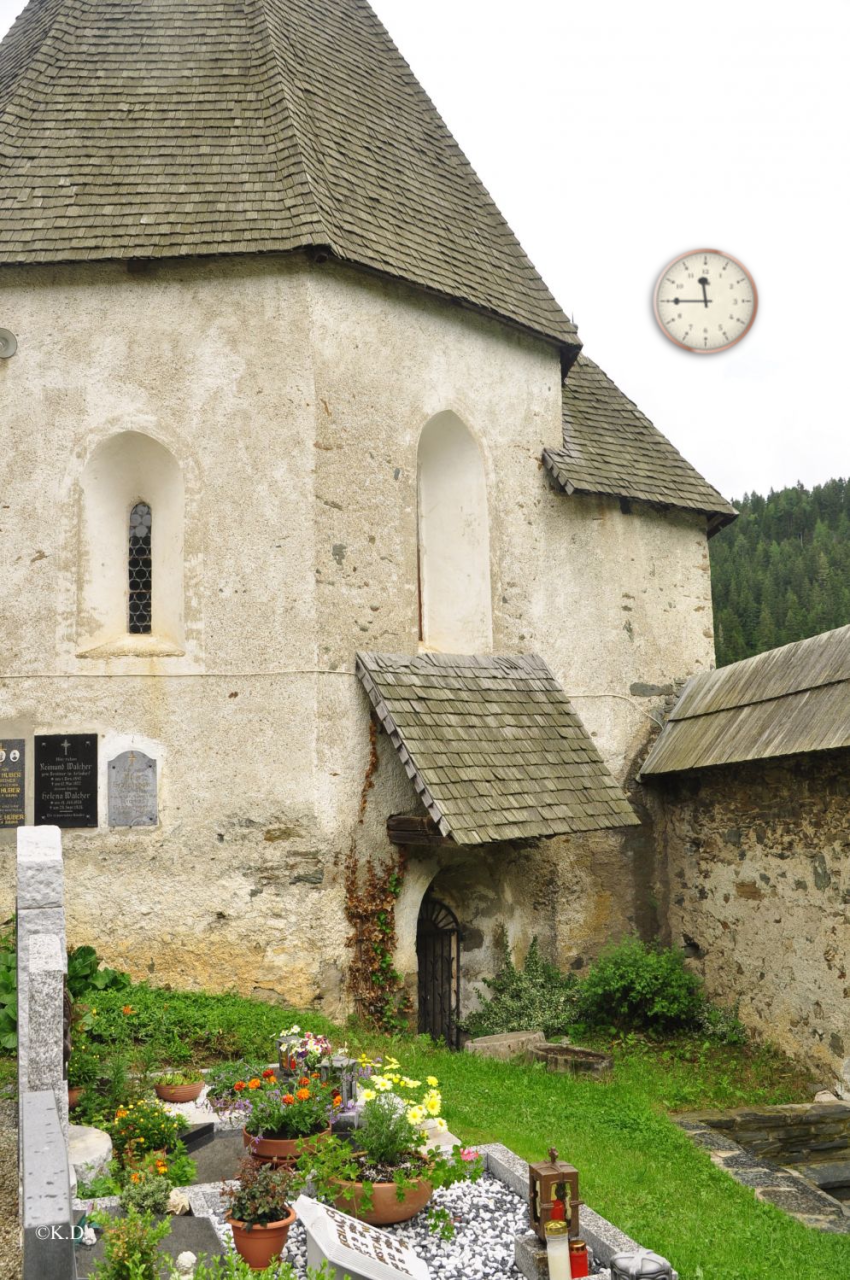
11:45
